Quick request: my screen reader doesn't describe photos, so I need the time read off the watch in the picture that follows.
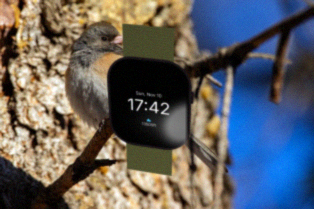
17:42
